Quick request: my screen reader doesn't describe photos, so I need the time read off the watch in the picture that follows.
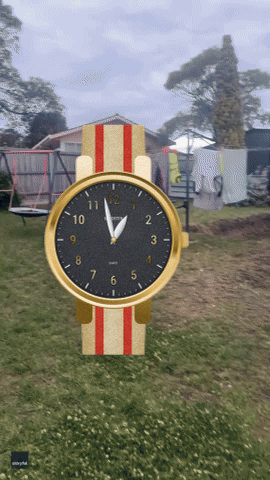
12:58
